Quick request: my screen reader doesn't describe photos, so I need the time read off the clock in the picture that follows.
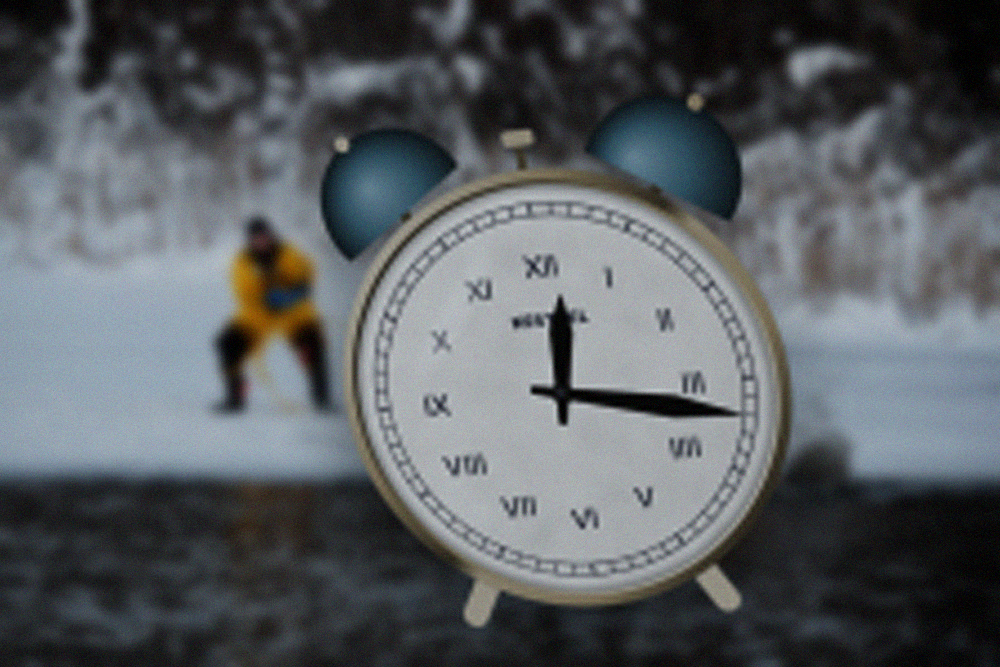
12:17
